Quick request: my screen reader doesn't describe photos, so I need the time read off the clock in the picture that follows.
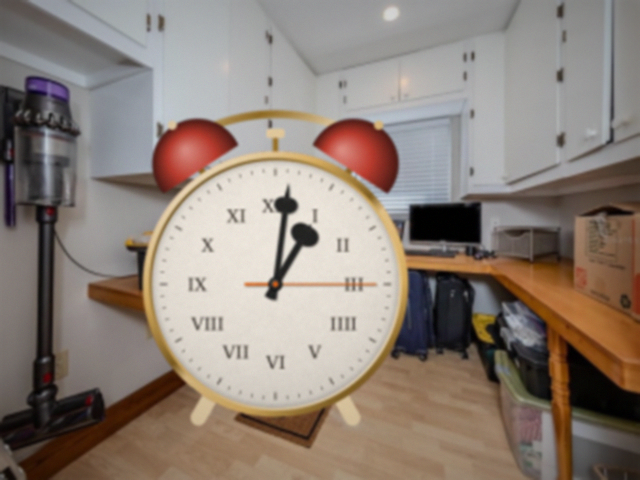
1:01:15
